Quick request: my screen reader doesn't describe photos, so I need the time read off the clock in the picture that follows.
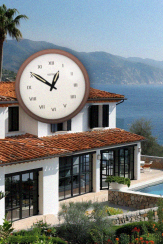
12:51
